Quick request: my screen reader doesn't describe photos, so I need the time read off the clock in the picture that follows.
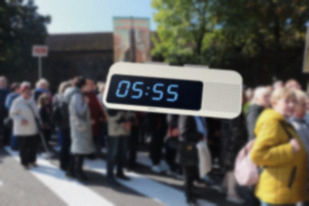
5:55
